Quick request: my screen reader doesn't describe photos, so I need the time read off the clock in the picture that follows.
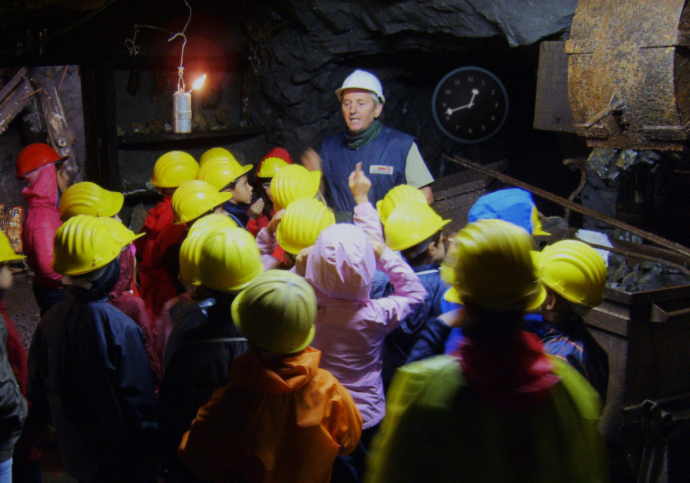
12:42
